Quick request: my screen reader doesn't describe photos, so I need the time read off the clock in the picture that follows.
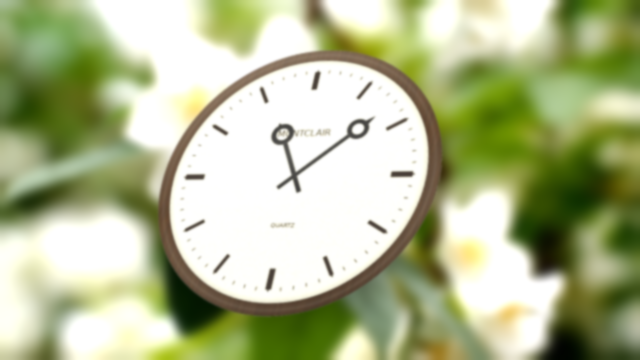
11:08
